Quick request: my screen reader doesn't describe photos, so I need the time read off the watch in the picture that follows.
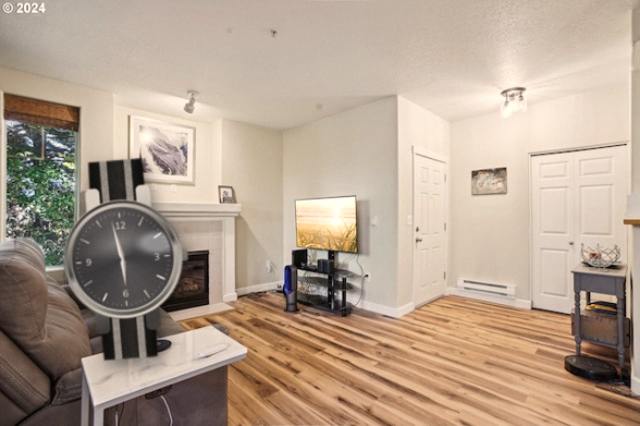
5:58
